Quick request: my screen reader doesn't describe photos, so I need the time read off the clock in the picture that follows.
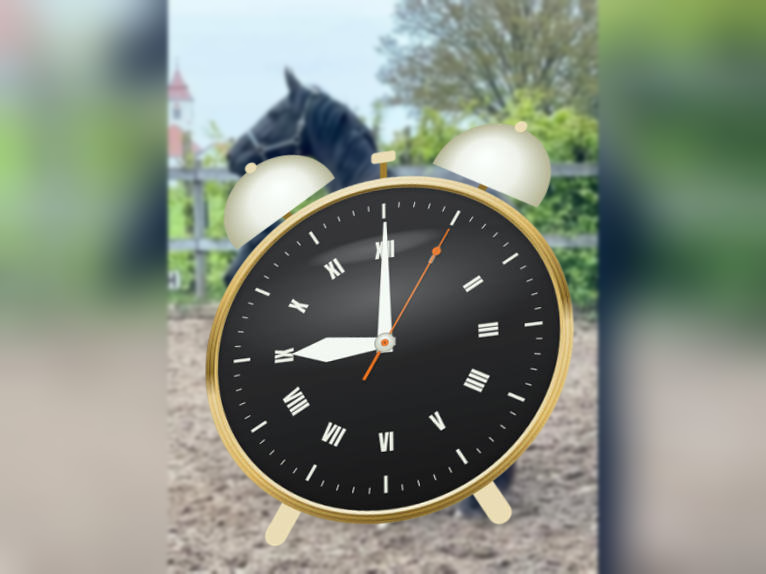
9:00:05
